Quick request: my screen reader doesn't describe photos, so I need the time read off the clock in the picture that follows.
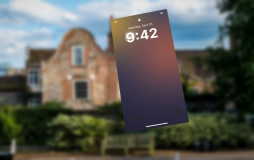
9:42
